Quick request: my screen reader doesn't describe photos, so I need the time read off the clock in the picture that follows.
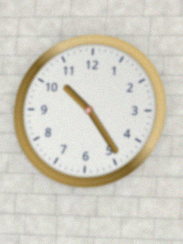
10:24
